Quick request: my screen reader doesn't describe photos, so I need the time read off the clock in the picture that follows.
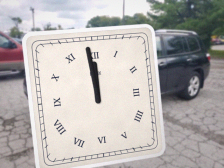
11:59
